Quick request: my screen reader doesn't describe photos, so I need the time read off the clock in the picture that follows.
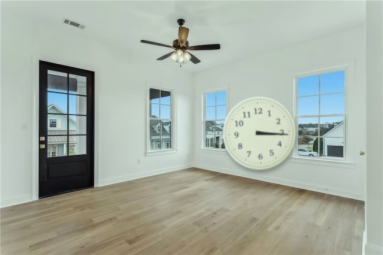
3:16
